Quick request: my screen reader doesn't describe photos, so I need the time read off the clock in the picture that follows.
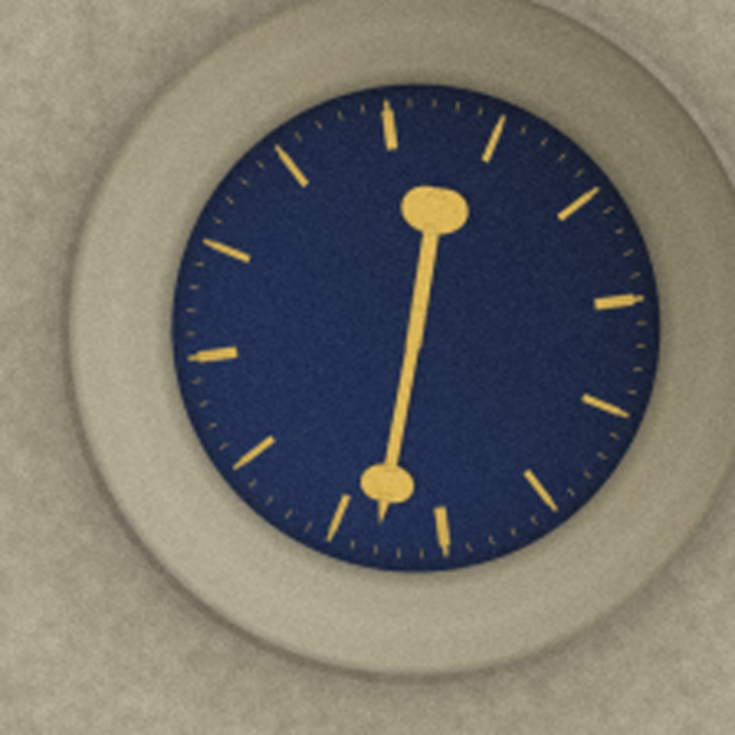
12:33
